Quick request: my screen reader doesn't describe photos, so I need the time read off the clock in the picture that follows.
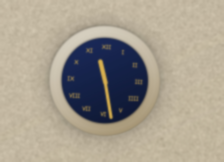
11:28
